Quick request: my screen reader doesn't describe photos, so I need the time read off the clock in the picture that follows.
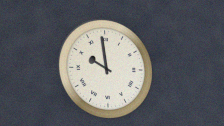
9:59
